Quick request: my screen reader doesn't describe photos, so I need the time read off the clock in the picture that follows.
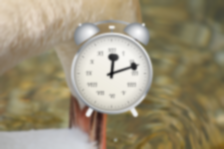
12:12
